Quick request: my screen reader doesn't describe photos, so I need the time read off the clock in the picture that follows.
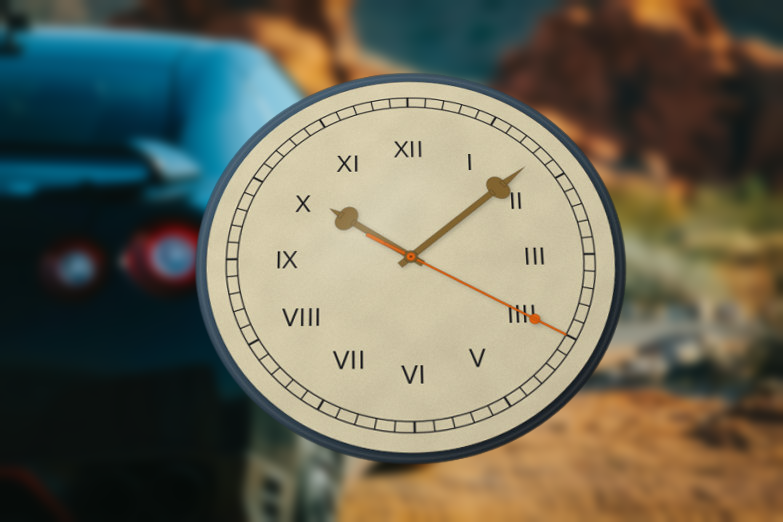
10:08:20
